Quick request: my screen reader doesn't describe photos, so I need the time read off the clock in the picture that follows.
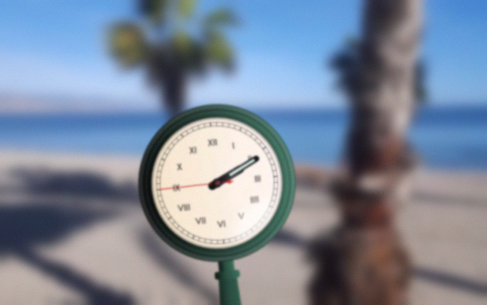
2:10:45
